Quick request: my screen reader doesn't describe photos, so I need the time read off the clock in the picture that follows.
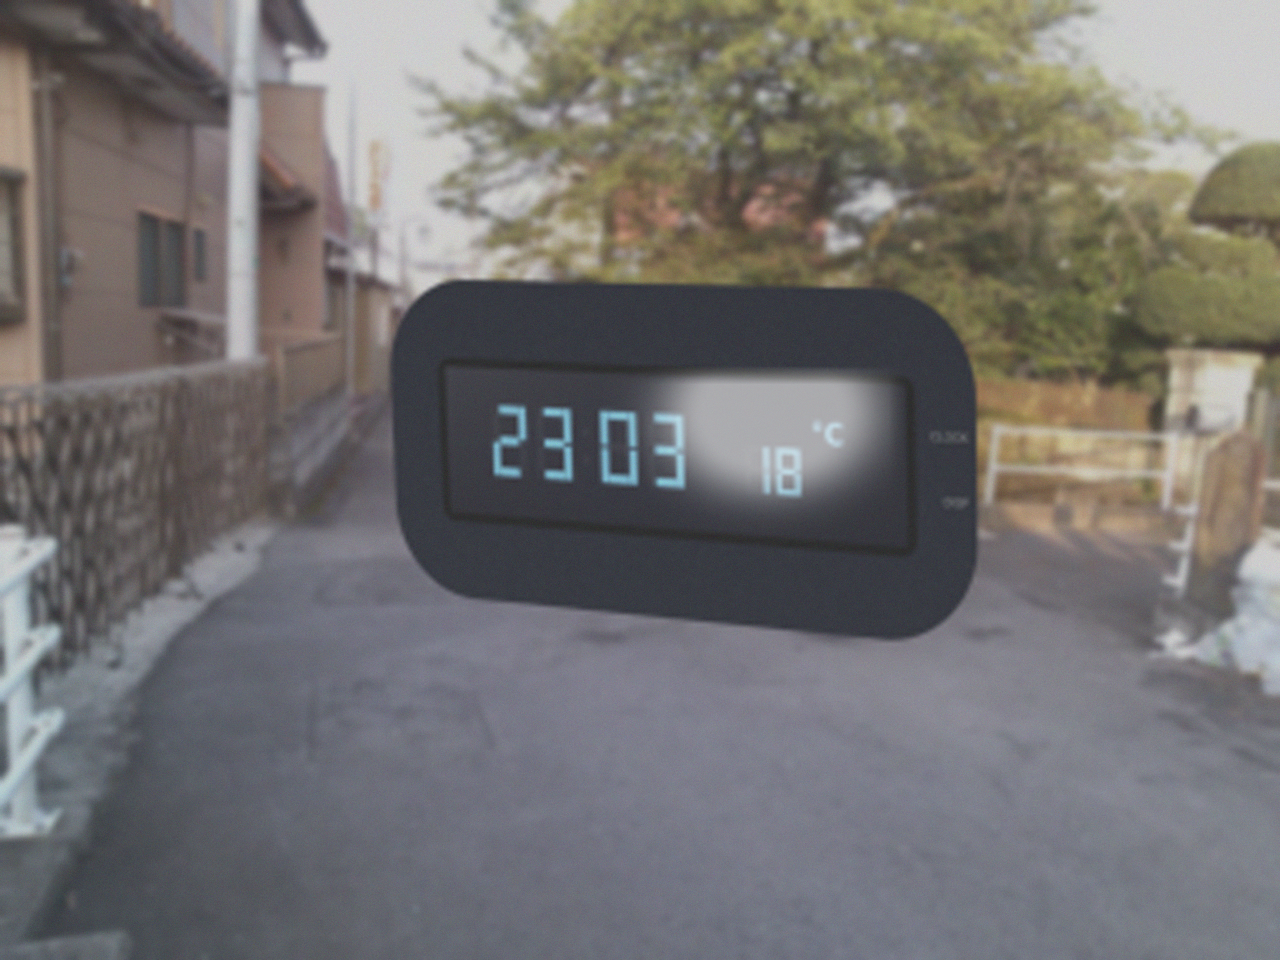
23:03
